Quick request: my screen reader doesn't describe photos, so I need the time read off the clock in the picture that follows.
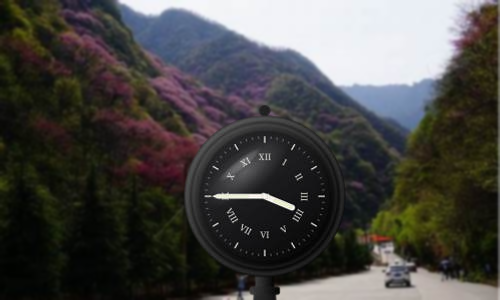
3:45
